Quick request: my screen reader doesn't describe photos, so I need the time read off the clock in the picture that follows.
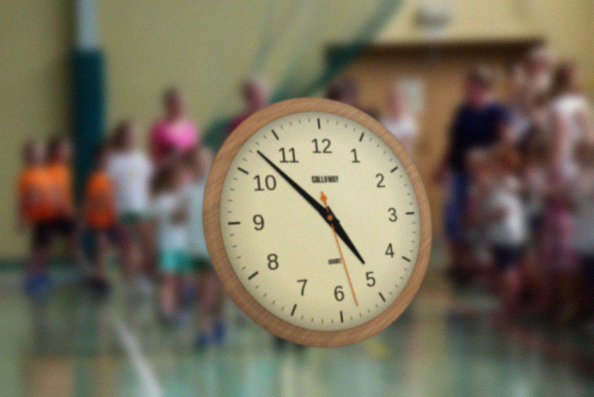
4:52:28
